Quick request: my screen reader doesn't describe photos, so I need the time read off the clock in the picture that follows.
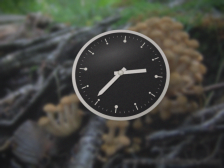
2:36
